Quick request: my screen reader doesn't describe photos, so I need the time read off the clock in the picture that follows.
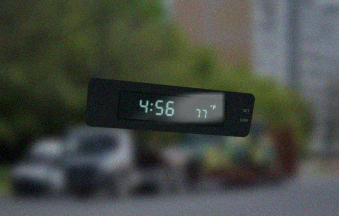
4:56
